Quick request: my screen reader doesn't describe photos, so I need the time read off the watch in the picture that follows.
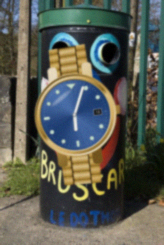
6:04
